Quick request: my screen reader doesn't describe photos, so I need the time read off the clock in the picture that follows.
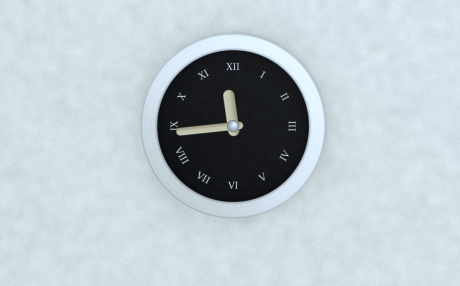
11:44
